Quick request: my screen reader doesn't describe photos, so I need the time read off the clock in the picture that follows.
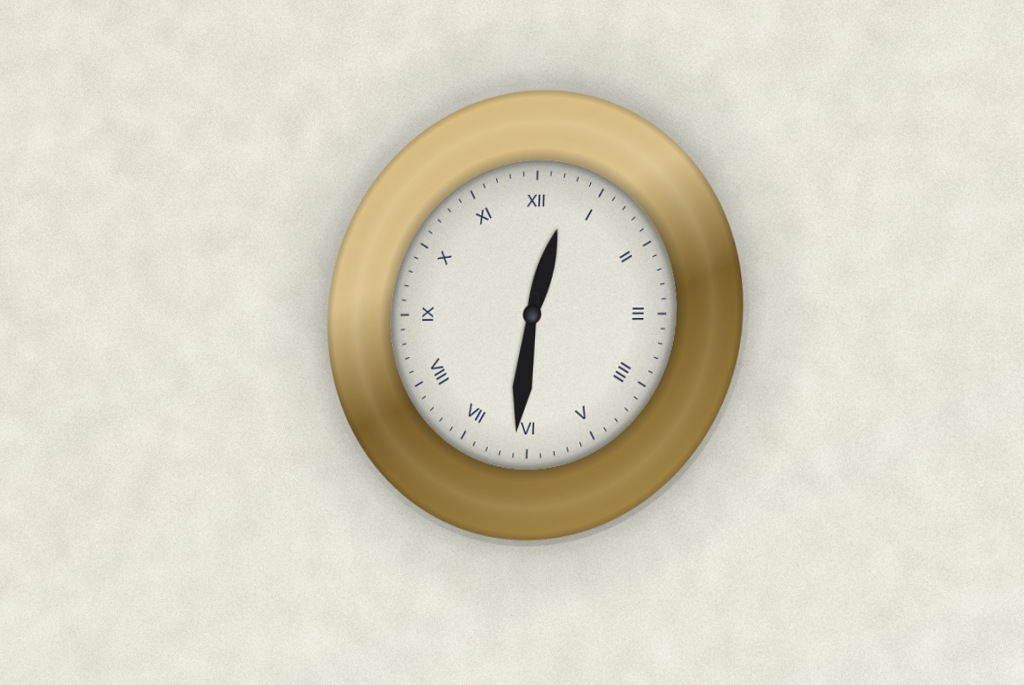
12:31
